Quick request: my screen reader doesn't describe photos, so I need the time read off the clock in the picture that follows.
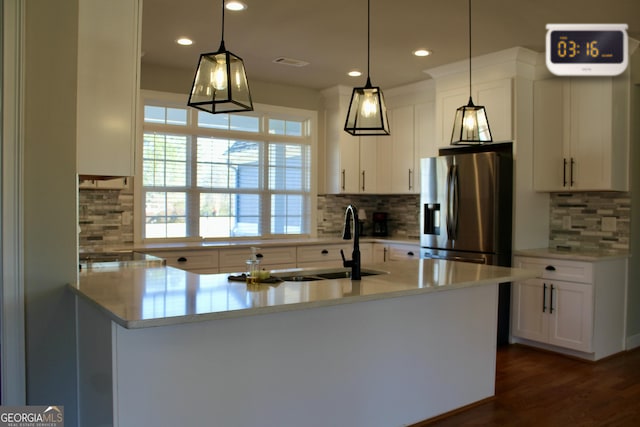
3:16
